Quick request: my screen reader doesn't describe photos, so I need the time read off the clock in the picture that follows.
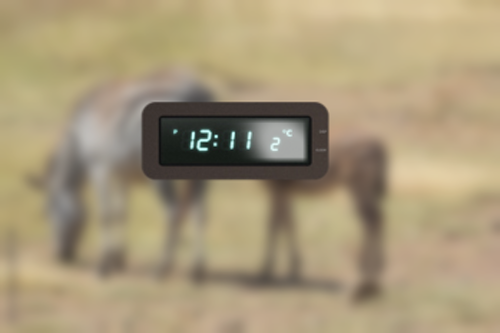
12:11
